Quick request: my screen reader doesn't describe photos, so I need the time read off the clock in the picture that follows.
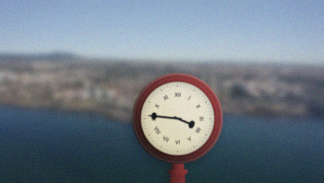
3:46
